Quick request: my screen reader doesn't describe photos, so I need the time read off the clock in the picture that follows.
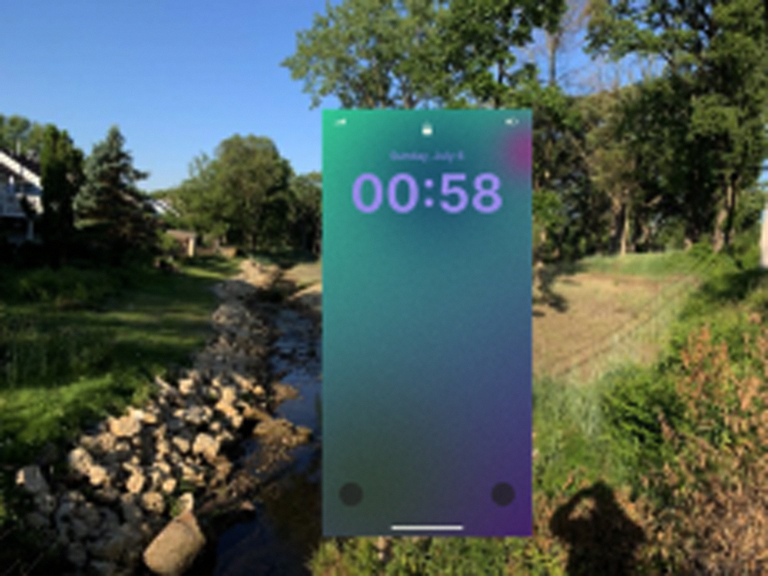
0:58
